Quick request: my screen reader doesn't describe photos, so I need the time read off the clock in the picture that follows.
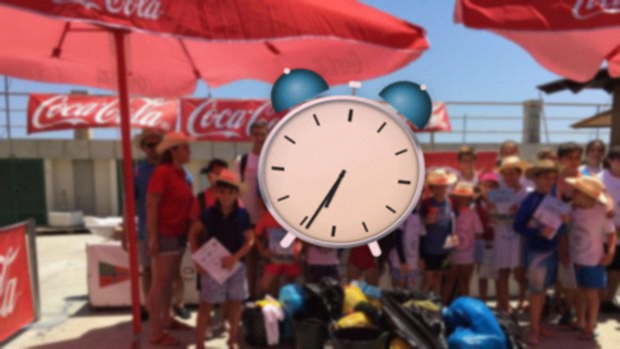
6:34
